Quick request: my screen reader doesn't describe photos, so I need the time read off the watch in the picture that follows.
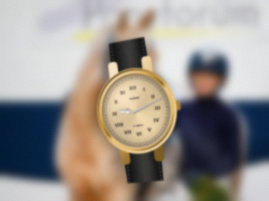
9:12
